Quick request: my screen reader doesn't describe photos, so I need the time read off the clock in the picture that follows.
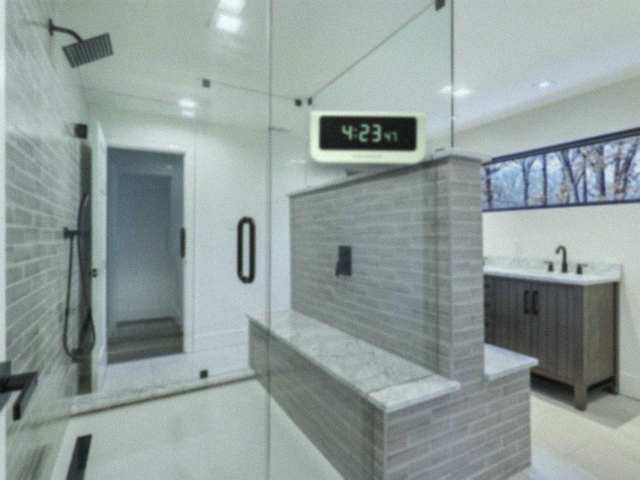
4:23
